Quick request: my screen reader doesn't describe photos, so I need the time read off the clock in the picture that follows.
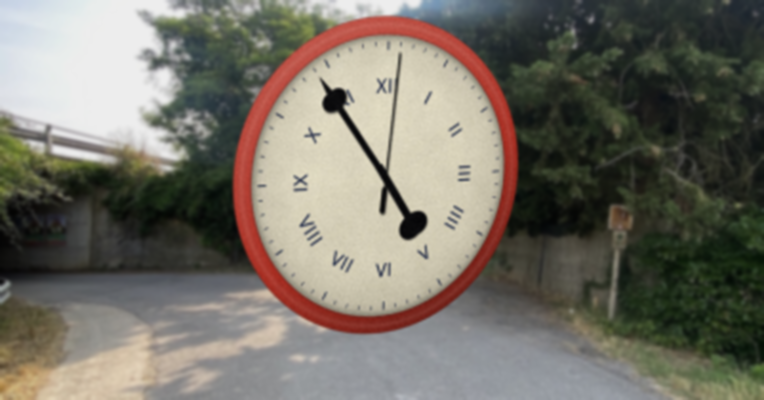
4:54:01
